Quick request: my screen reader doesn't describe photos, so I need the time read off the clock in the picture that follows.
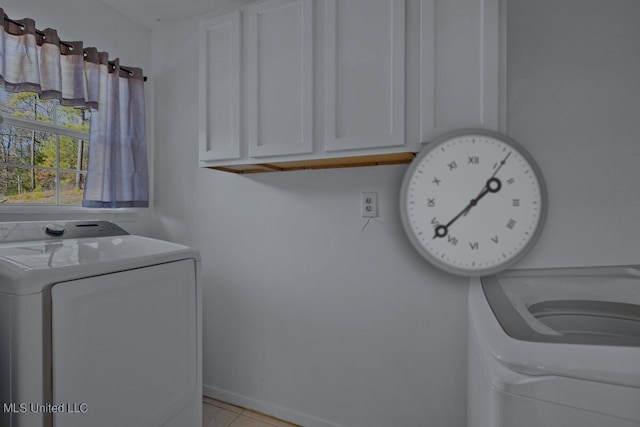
1:38:06
